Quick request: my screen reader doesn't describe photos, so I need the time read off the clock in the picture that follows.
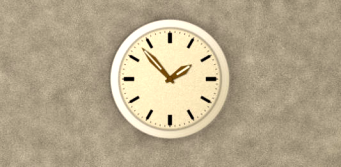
1:53
